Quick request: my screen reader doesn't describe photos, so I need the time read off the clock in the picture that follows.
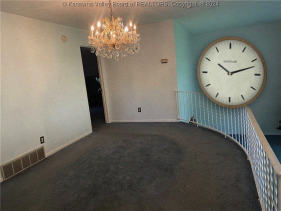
10:12
